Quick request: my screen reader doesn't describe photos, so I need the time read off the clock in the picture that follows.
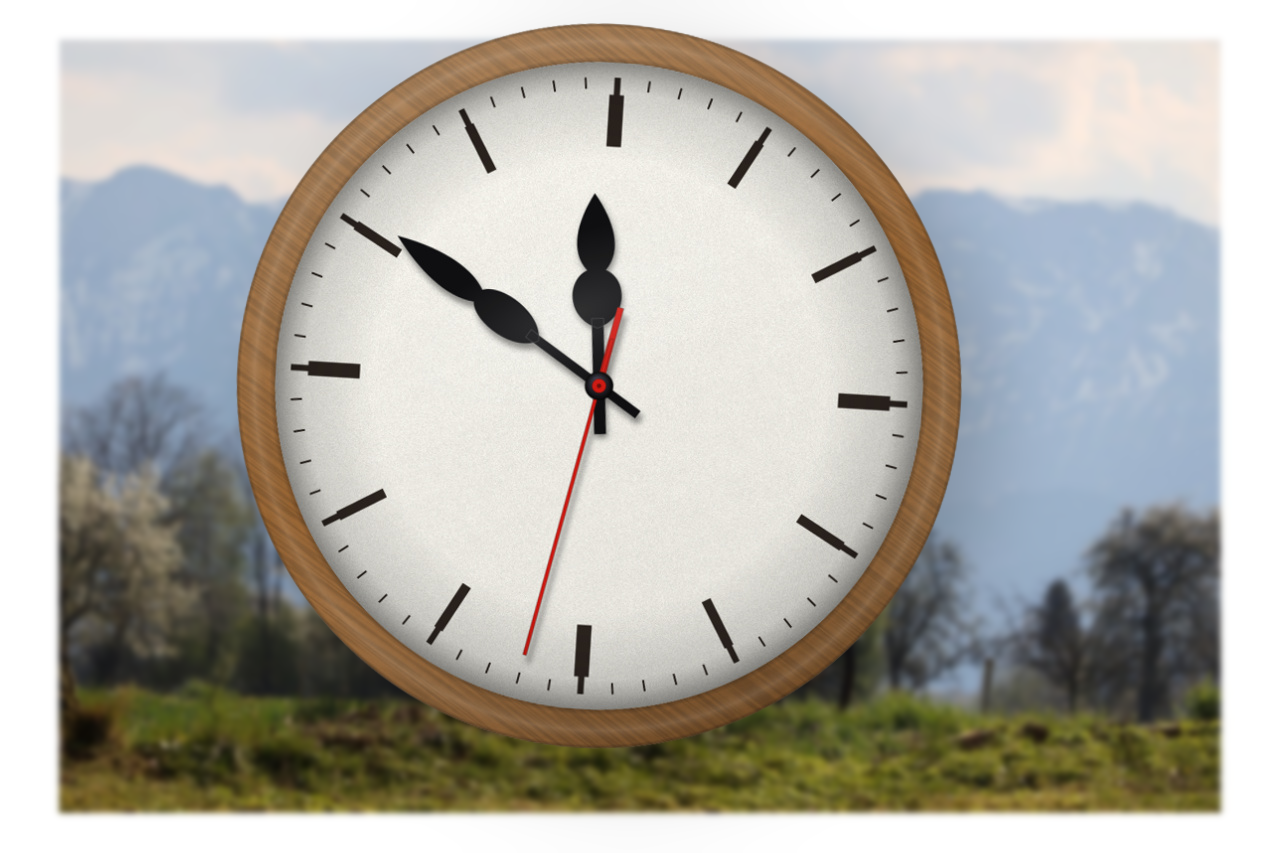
11:50:32
